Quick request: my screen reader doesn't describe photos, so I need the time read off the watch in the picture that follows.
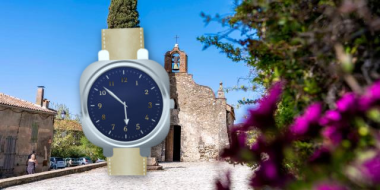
5:52
